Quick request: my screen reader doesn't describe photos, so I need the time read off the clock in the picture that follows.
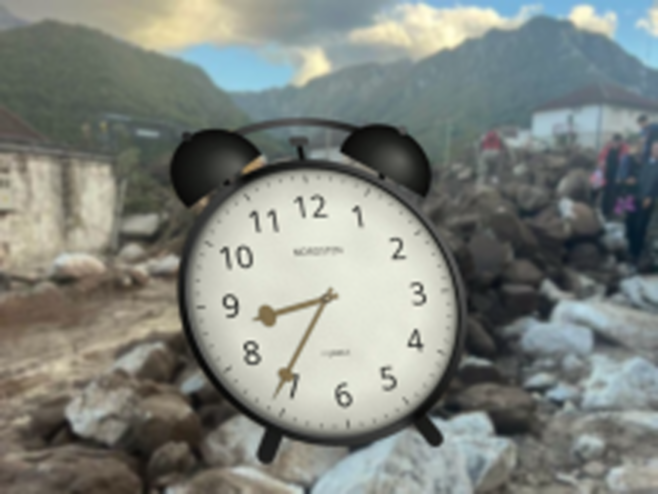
8:36
